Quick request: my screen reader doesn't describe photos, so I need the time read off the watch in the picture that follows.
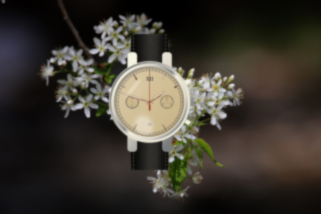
1:48
